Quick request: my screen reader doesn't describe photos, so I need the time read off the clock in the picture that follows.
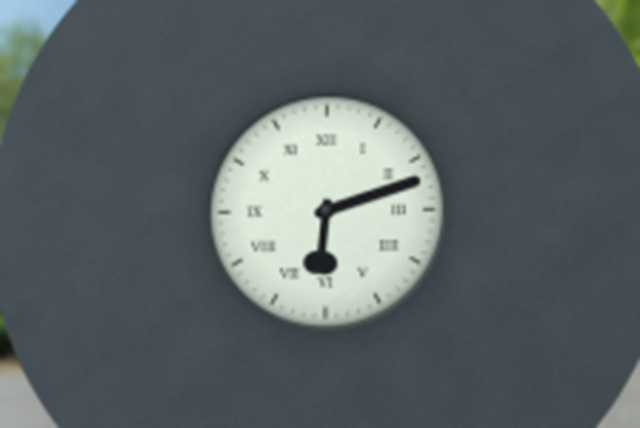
6:12
